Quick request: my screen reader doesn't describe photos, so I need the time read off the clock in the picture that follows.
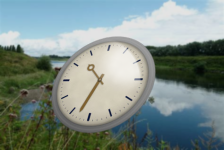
10:33
